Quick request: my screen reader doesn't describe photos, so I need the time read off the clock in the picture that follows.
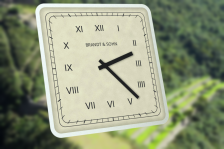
2:23
